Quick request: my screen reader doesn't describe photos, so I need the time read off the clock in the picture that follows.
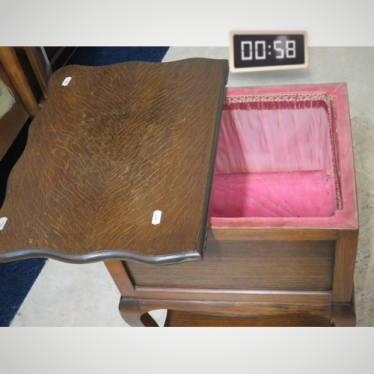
0:58
